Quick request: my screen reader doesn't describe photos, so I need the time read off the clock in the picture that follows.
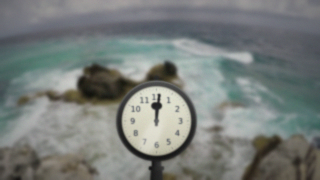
12:01
